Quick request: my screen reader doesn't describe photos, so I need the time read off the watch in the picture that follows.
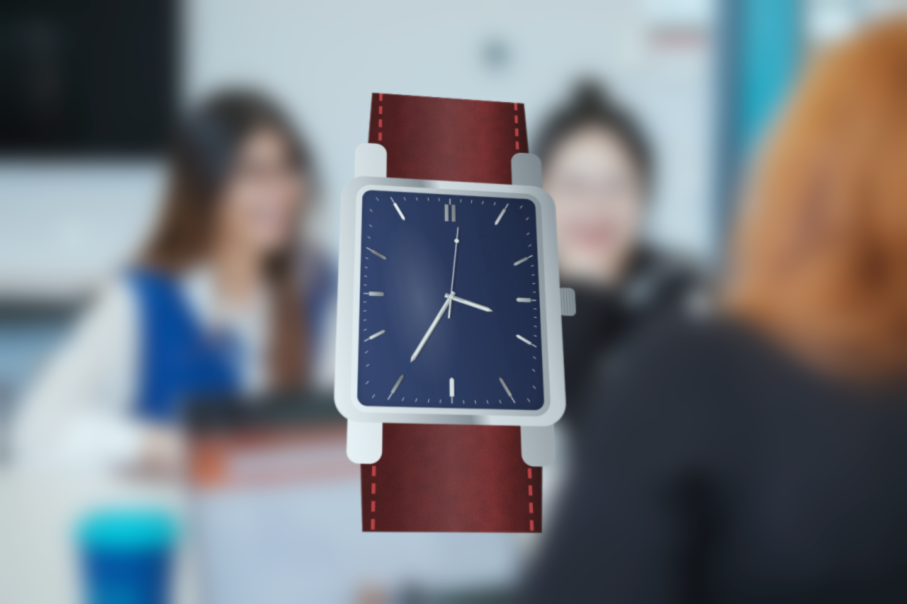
3:35:01
